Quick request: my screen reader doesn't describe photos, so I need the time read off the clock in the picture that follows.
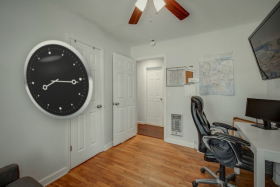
8:16
